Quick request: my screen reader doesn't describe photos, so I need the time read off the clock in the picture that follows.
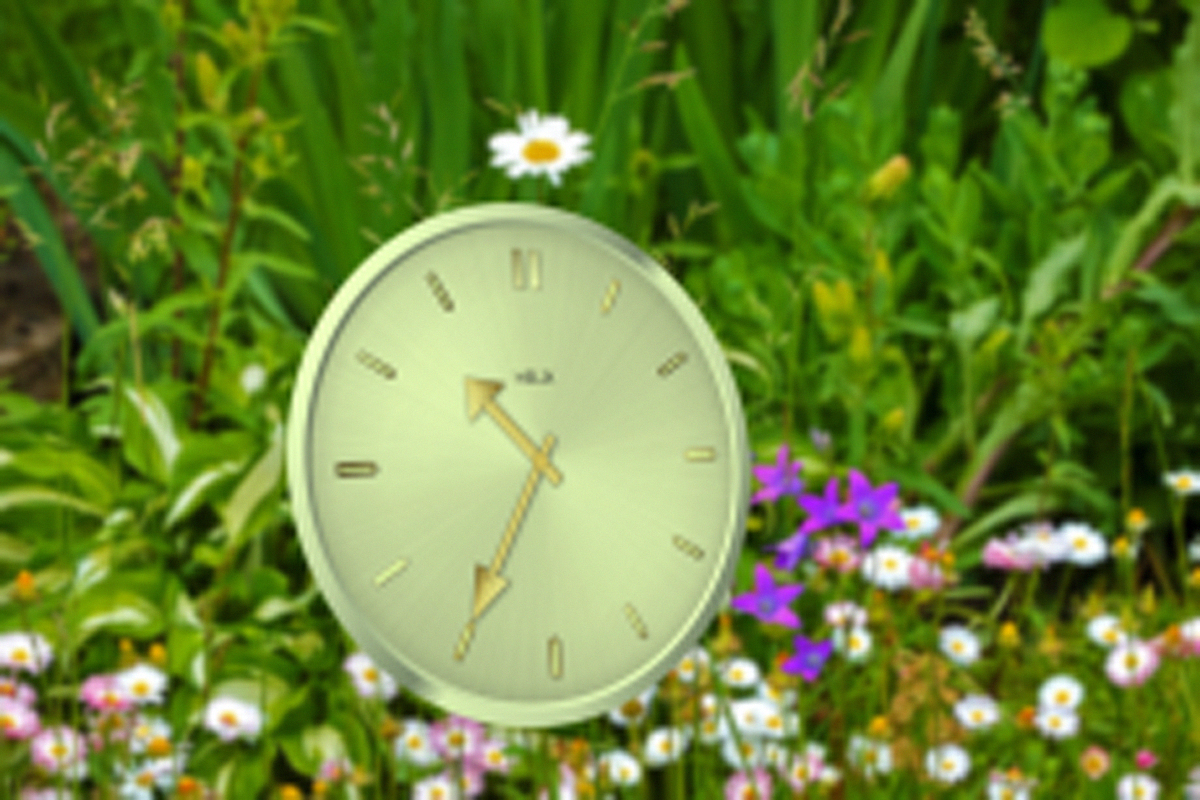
10:35
